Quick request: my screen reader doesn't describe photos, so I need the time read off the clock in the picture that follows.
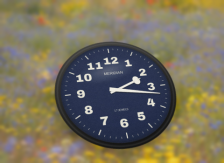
2:17
